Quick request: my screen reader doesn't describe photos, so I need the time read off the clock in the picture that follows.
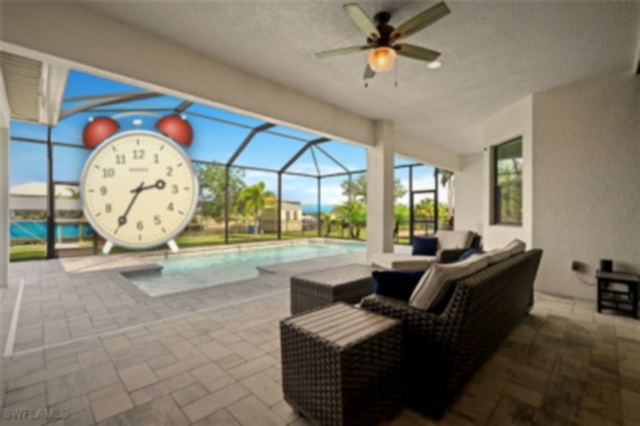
2:35
